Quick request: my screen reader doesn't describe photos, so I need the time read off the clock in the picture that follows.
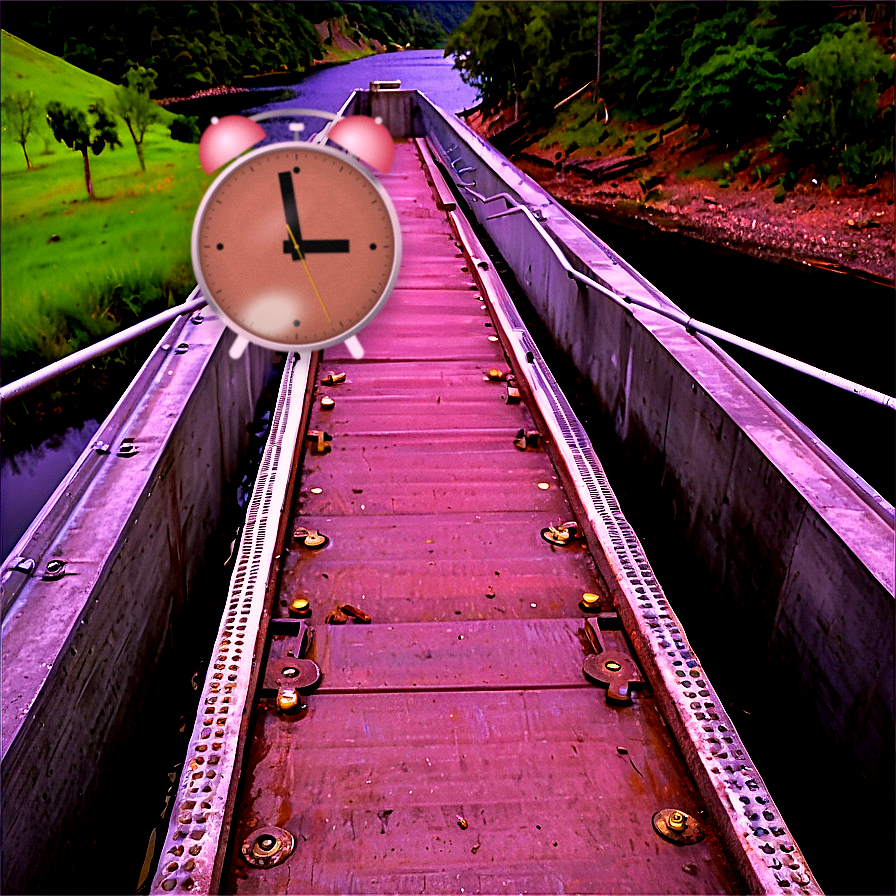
2:58:26
